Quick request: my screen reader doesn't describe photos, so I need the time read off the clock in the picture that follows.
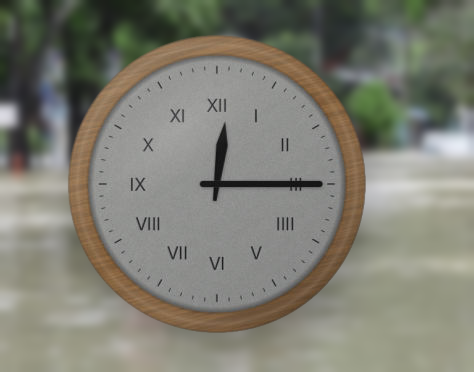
12:15
